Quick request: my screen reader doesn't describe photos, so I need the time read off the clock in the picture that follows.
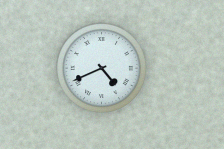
4:41
